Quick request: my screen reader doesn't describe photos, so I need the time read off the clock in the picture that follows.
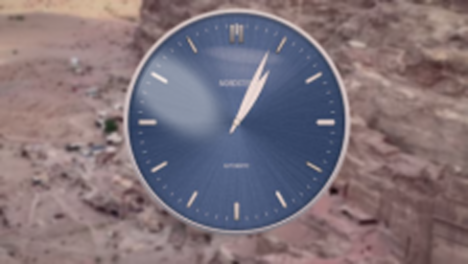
1:04
